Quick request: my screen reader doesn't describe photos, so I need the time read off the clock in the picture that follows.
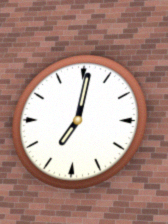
7:01
